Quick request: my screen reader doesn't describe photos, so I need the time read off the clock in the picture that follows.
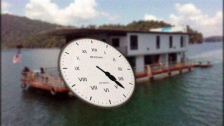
4:23
